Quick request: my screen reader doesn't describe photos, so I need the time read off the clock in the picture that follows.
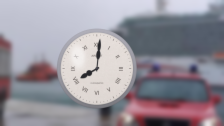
8:01
